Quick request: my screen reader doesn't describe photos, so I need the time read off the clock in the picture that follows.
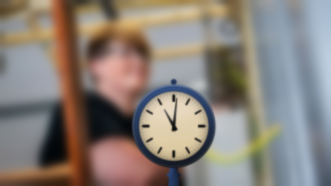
11:01
